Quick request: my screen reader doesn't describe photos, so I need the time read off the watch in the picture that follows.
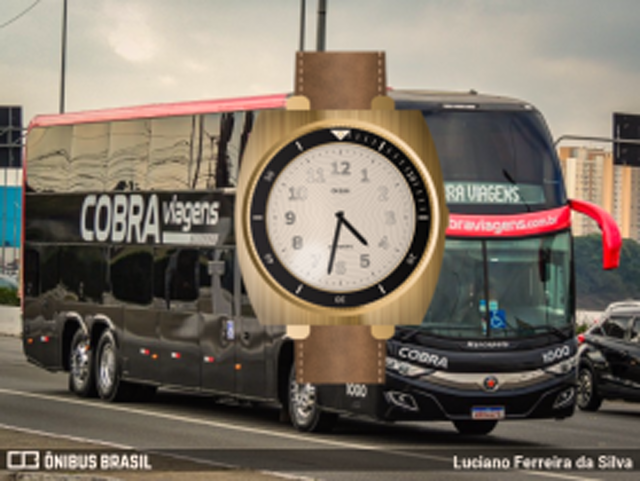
4:32
